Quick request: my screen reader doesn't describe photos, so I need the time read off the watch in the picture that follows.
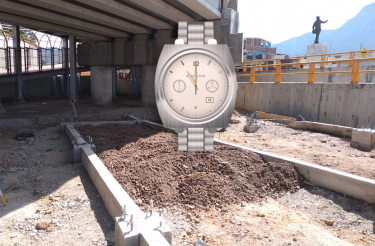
11:00
